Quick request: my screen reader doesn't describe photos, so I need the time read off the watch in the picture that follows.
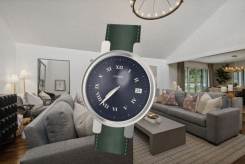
7:37
